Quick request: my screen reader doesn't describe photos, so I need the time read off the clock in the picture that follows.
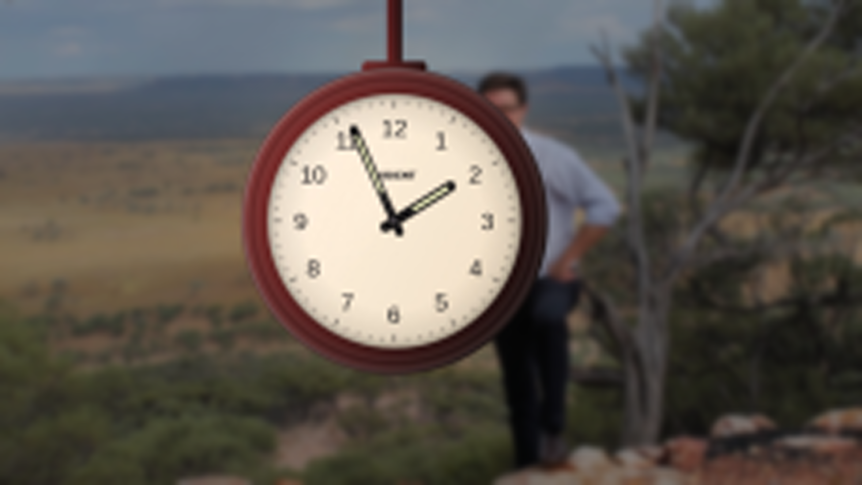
1:56
